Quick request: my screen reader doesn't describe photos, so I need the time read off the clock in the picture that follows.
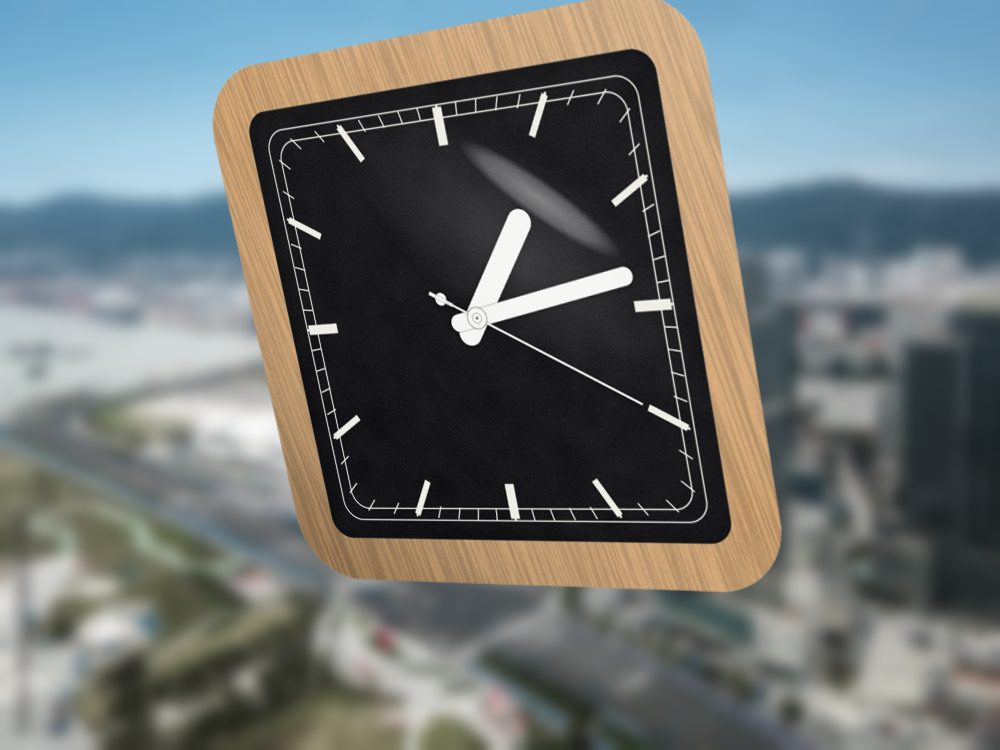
1:13:20
